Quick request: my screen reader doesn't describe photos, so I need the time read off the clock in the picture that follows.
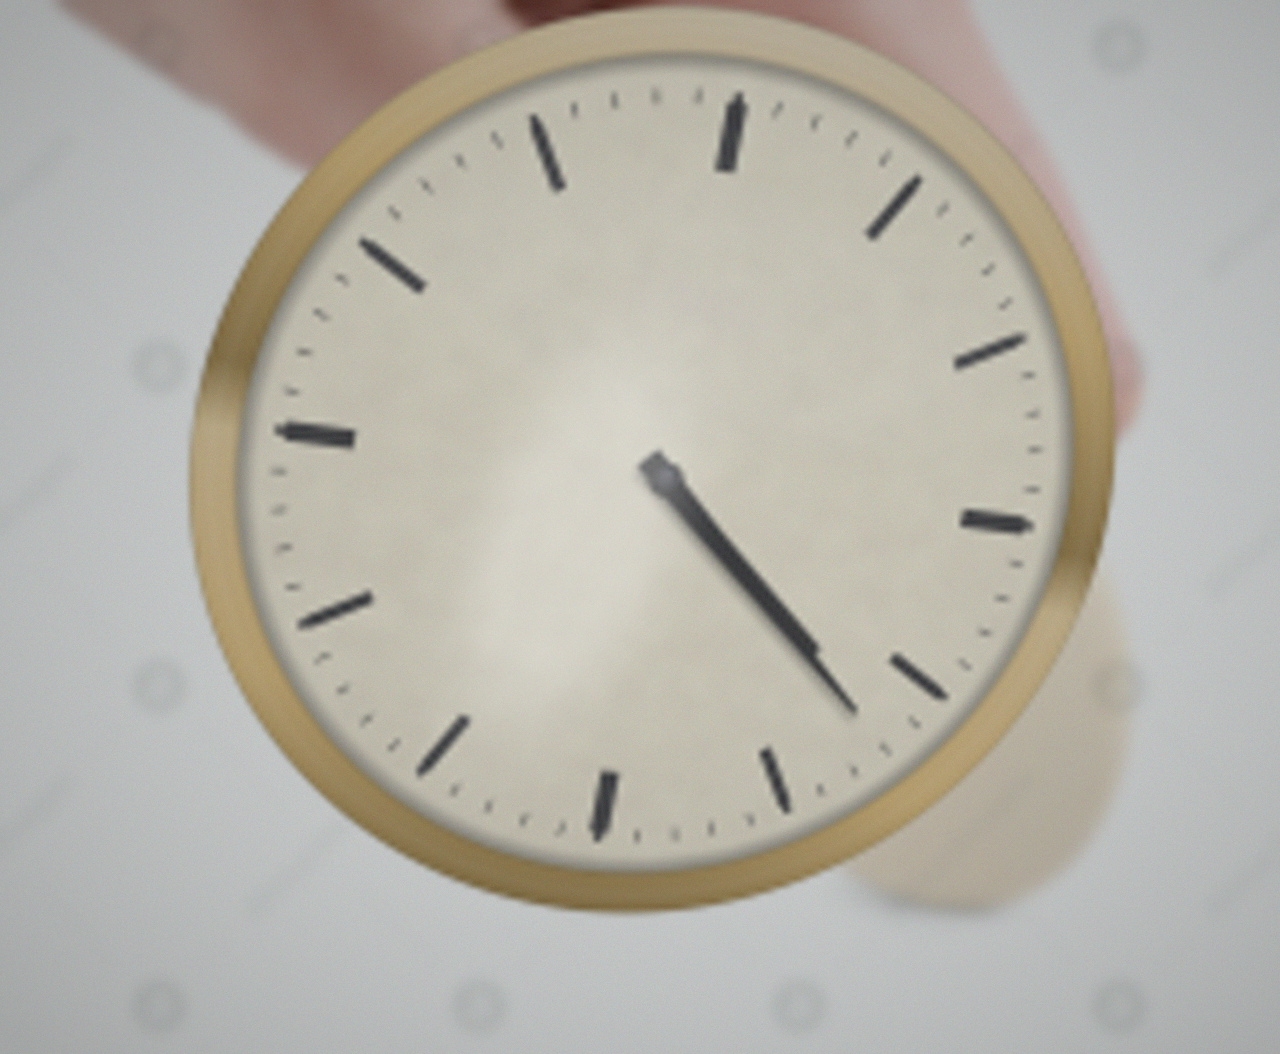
4:22
